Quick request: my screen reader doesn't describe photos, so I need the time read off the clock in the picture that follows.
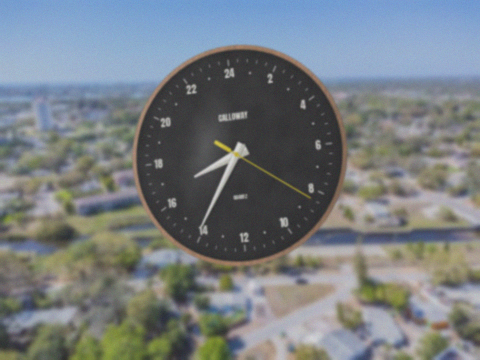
16:35:21
